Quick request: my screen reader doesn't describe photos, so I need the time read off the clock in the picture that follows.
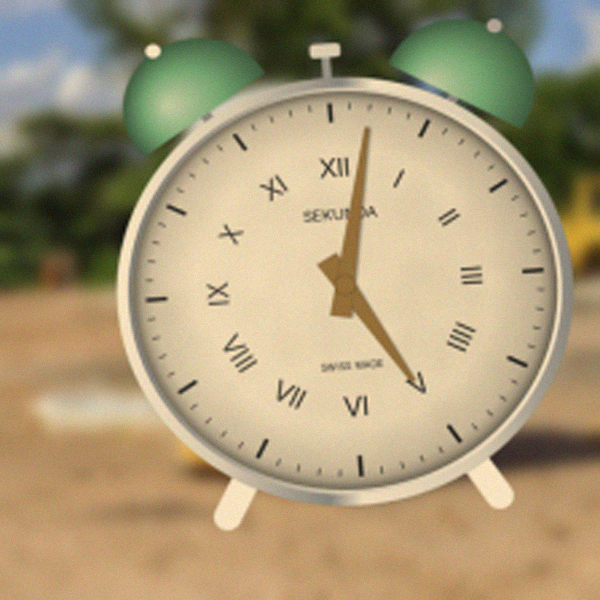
5:02
